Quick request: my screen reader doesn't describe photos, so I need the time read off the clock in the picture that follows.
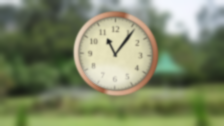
11:06
